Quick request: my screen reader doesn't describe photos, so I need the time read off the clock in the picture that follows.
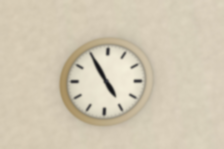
4:55
